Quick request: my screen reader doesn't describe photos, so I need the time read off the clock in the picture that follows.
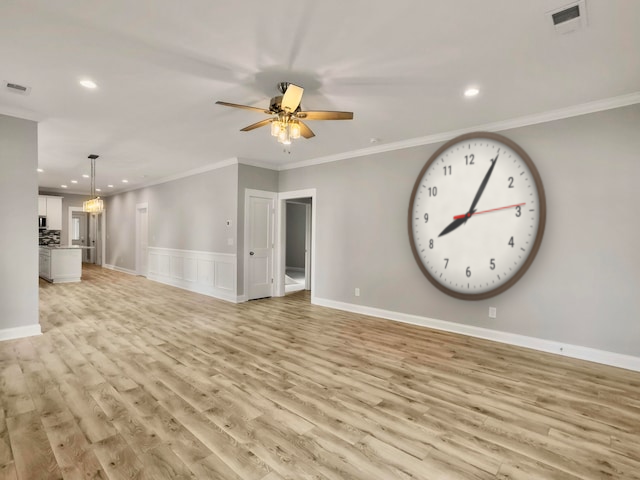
8:05:14
